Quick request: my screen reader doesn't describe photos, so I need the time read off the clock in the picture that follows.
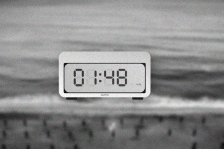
1:48
